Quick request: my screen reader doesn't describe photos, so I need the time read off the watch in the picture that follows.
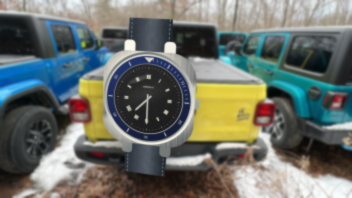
7:30
